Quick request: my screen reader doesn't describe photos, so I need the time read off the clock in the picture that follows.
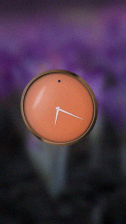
6:18
